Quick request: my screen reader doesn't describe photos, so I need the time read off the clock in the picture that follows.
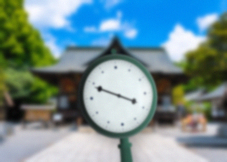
3:49
